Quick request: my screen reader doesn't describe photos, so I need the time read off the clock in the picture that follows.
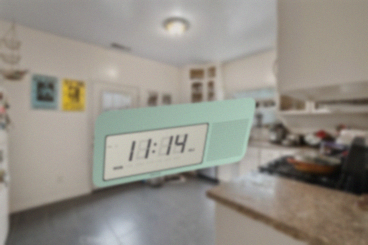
11:14
